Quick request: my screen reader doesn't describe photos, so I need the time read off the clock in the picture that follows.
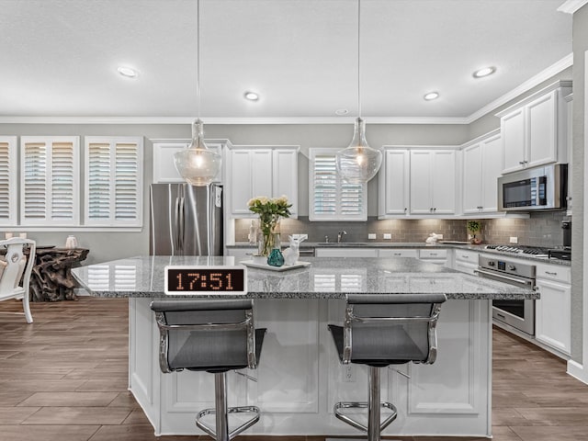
17:51
